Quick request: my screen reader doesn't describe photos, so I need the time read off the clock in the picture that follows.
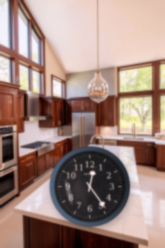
12:24
